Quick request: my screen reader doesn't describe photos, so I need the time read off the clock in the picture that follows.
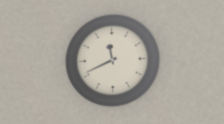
11:41
